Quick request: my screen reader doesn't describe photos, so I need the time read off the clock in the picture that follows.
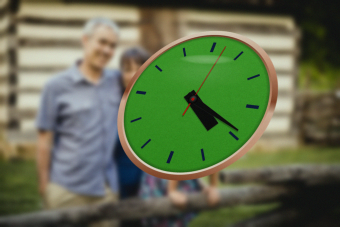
4:19:02
